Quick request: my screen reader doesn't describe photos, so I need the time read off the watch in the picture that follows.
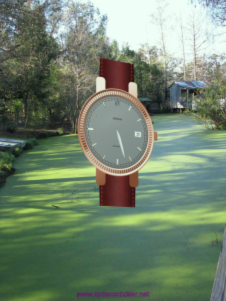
5:27
